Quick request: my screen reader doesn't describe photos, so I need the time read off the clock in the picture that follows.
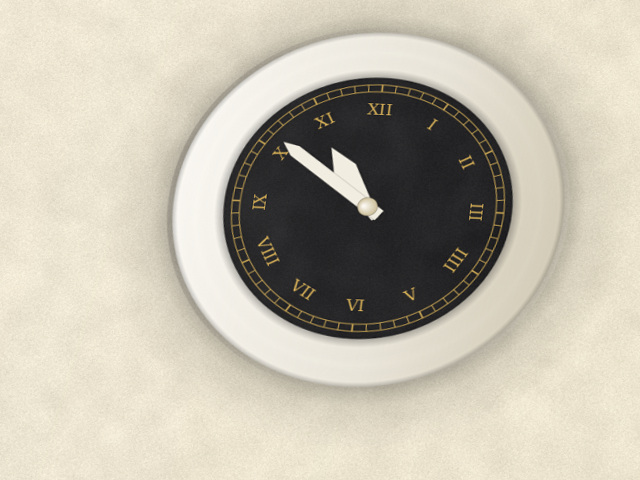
10:51
